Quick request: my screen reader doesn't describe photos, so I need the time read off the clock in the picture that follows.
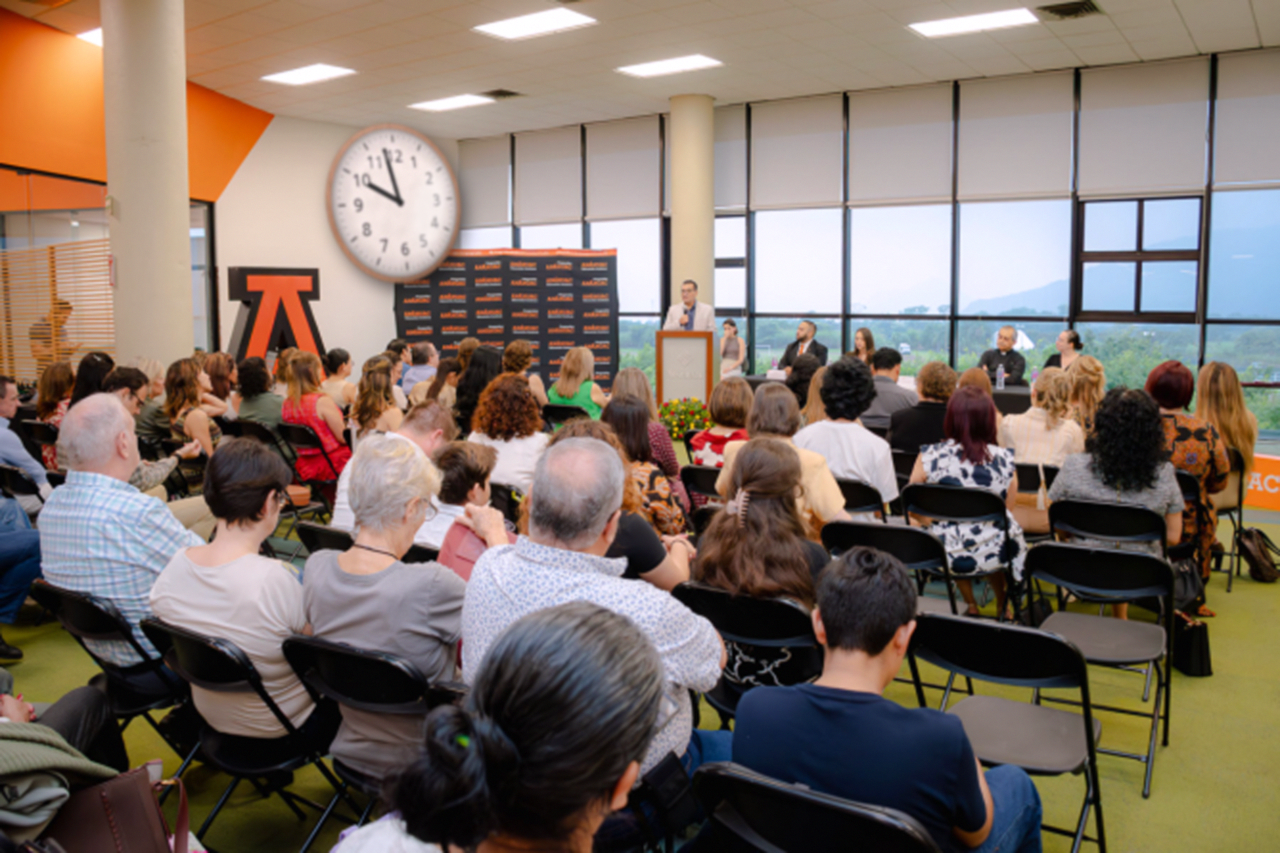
9:58
